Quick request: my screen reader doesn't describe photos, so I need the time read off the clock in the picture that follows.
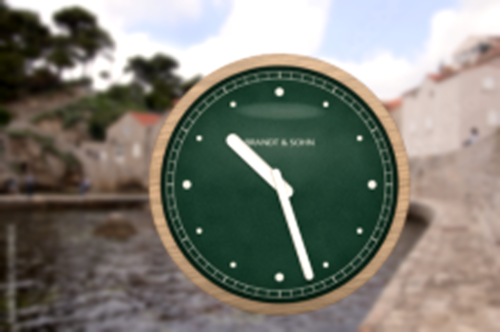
10:27
